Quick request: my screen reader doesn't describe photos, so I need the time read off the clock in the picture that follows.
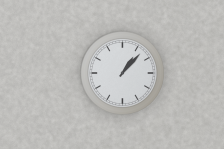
1:07
